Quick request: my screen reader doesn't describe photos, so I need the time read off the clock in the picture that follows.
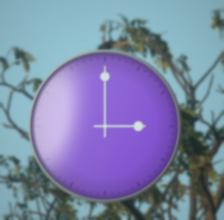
3:00
